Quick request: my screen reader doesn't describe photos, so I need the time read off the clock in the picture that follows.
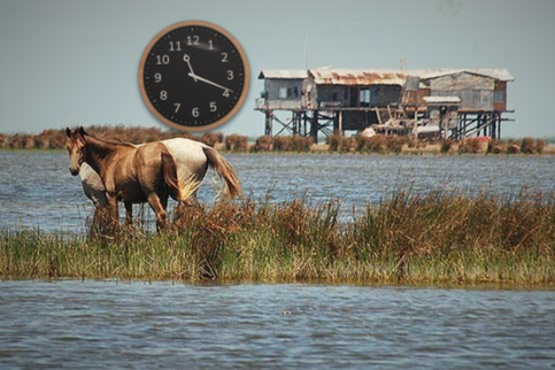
11:19
